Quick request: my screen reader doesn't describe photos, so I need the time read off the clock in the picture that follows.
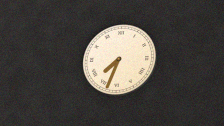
7:33
